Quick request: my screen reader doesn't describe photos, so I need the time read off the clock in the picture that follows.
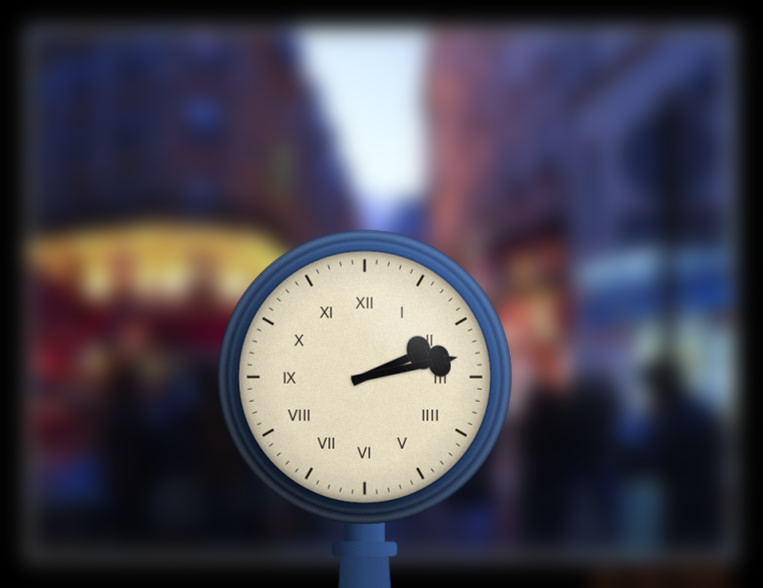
2:13
